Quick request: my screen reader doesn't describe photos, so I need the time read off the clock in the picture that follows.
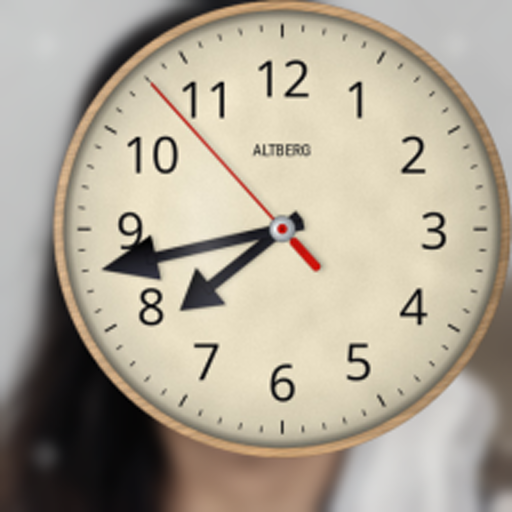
7:42:53
